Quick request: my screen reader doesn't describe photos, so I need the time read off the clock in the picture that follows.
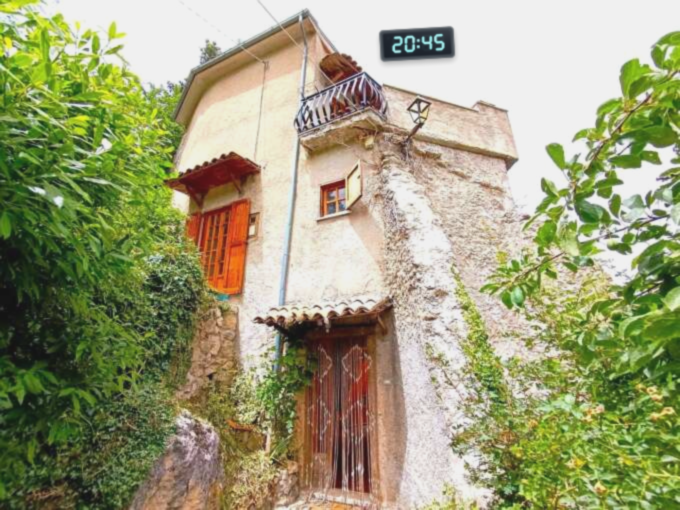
20:45
